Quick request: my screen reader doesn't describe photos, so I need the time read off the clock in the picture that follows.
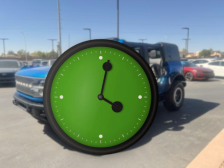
4:02
